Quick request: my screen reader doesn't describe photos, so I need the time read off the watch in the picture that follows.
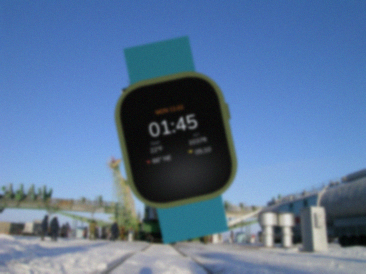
1:45
